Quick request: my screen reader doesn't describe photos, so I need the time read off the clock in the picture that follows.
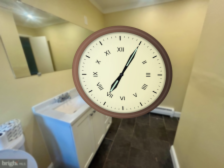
7:05
